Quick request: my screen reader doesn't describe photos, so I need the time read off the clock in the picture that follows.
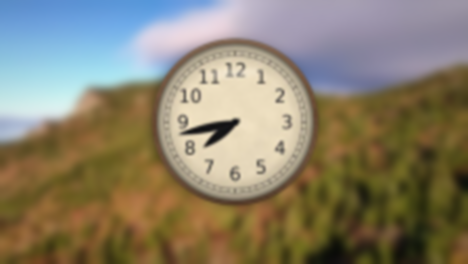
7:43
